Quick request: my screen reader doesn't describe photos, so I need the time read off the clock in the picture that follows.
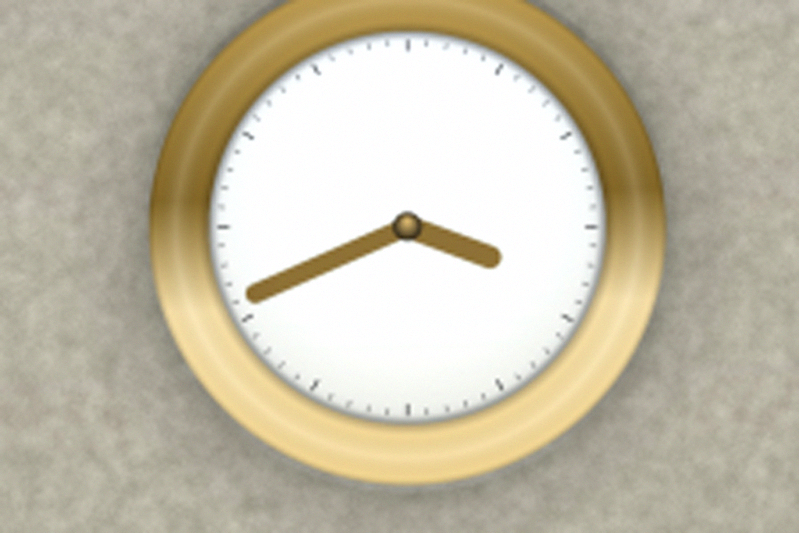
3:41
